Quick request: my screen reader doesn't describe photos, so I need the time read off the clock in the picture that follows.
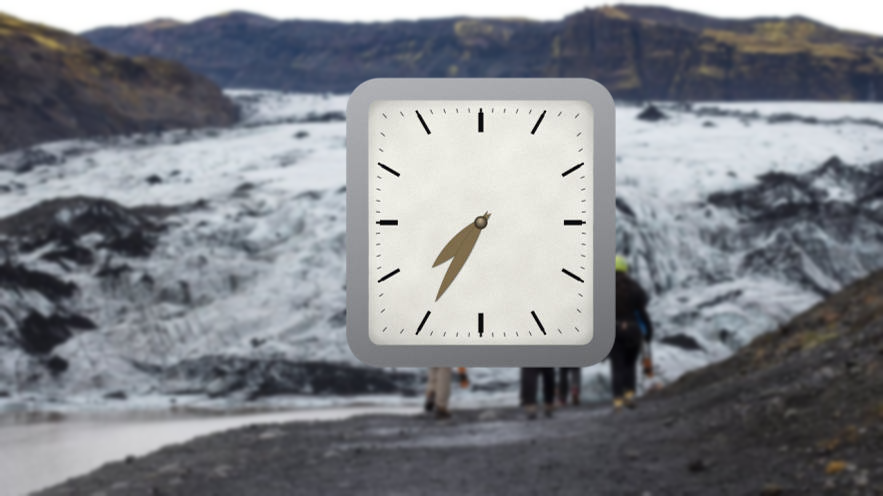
7:35
